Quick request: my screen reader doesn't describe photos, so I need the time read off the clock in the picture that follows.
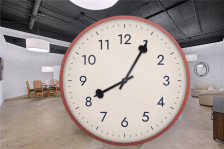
8:05
